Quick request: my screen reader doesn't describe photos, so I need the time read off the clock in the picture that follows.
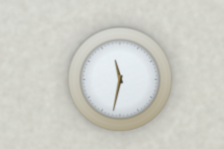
11:32
